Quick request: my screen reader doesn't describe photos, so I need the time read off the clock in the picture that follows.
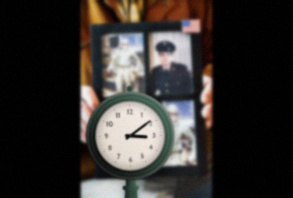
3:09
